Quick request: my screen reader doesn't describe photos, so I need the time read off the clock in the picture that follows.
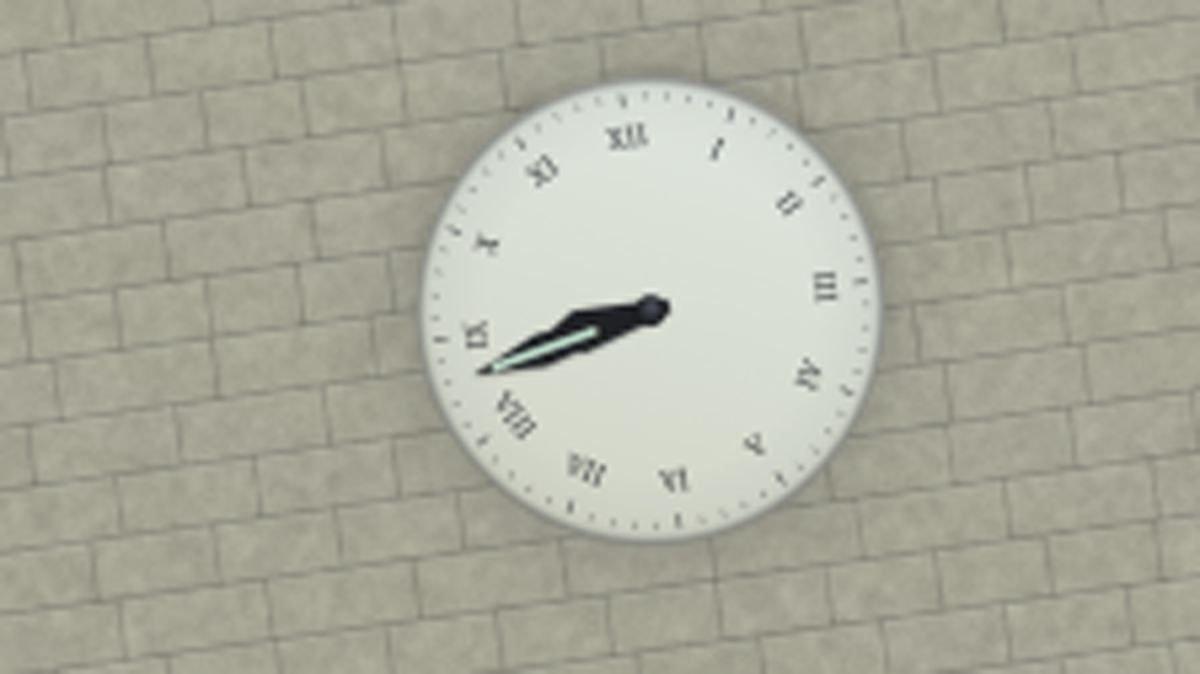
8:43
